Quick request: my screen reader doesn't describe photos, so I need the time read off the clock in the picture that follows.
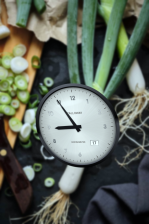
8:55
